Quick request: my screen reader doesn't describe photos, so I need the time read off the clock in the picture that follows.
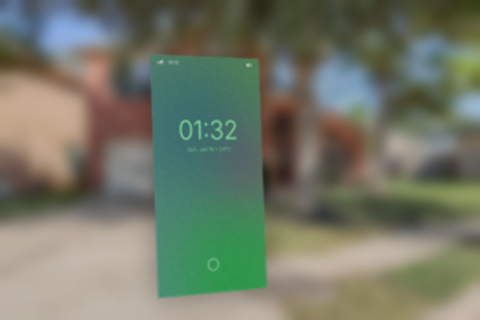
1:32
